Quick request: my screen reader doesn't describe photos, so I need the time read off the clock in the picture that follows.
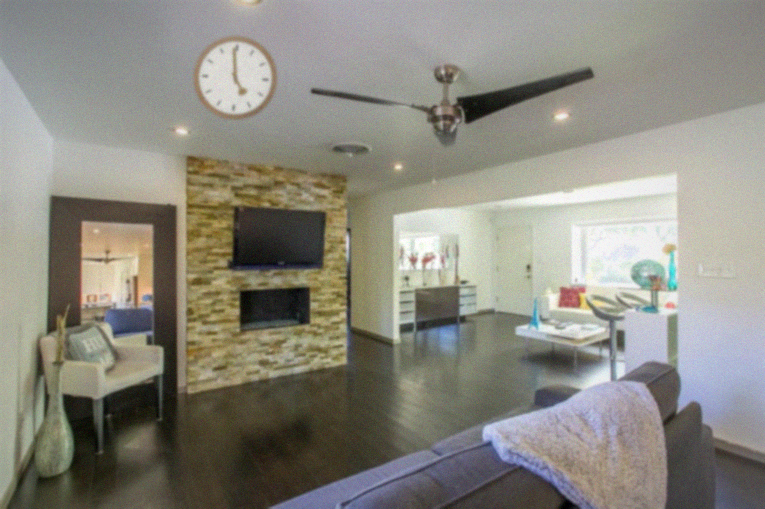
4:59
